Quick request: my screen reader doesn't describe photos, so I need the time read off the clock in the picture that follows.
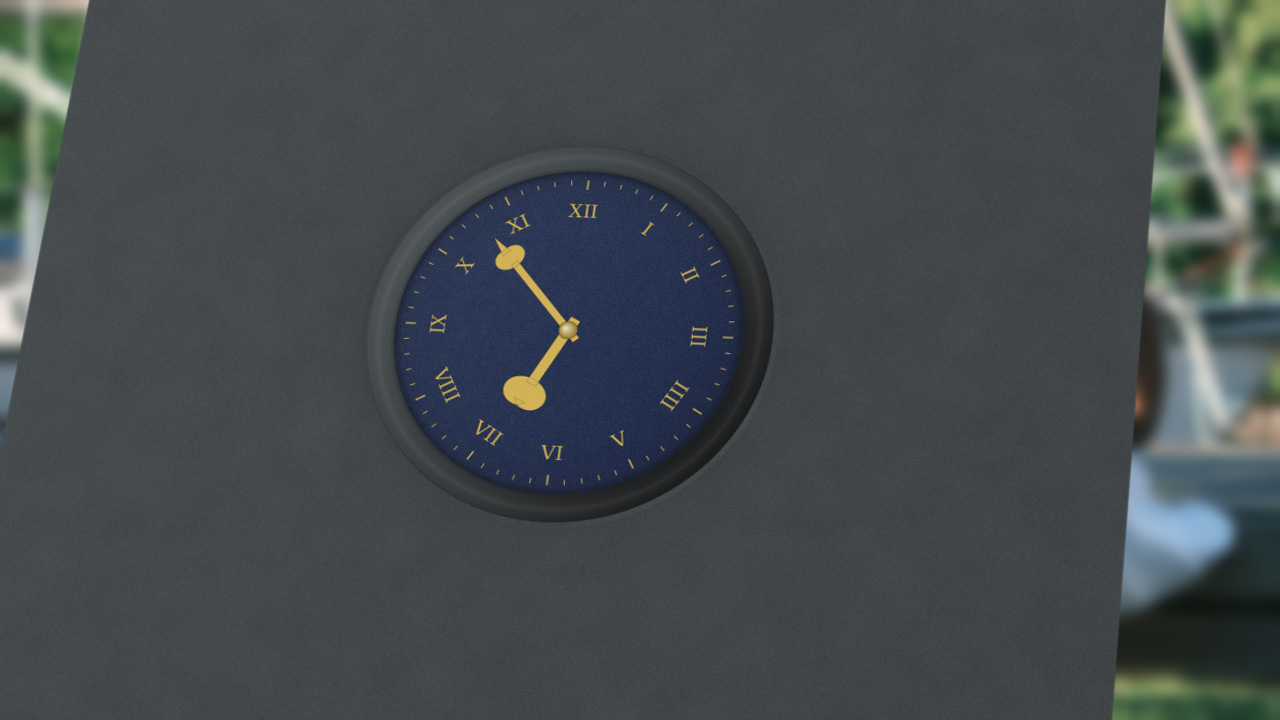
6:53
